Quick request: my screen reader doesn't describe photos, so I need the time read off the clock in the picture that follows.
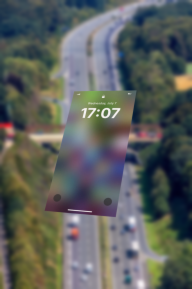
17:07
